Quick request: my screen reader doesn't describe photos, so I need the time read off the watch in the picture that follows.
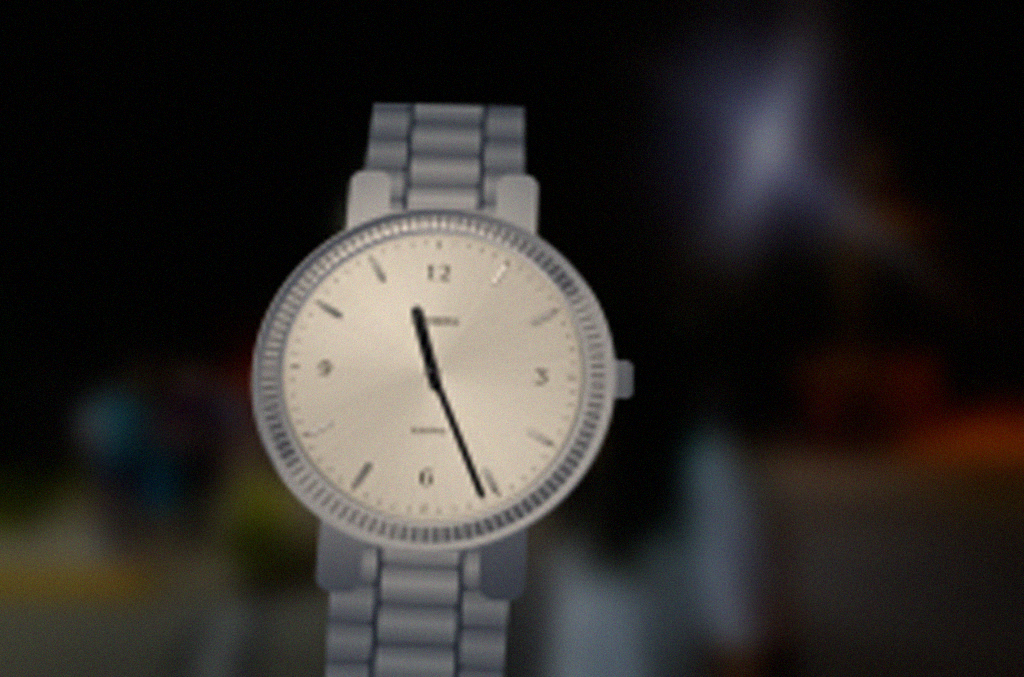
11:26
